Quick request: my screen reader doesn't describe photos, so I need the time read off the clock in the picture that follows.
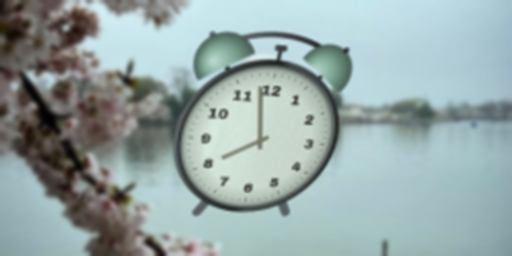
7:58
